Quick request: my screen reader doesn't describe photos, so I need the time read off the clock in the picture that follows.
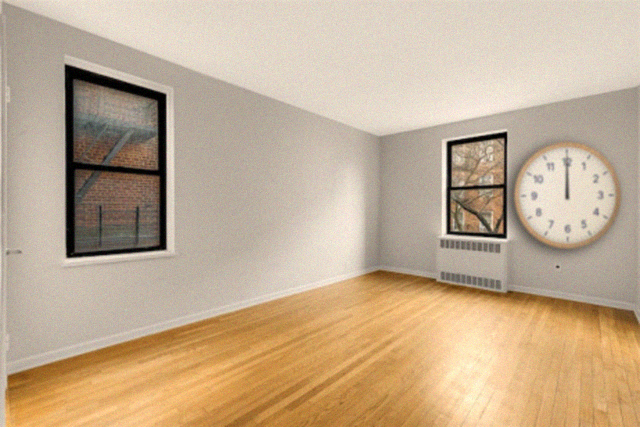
12:00
